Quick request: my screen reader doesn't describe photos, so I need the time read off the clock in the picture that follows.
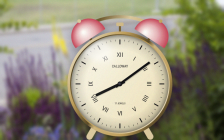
8:09
